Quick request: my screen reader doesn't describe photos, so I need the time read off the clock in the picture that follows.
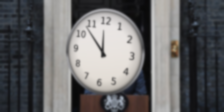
11:53
